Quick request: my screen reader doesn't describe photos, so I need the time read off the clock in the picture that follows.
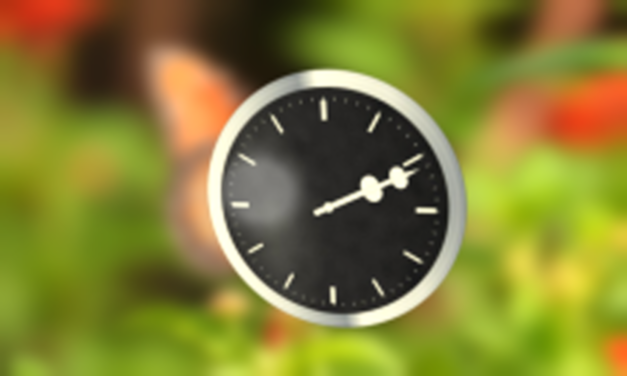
2:11
